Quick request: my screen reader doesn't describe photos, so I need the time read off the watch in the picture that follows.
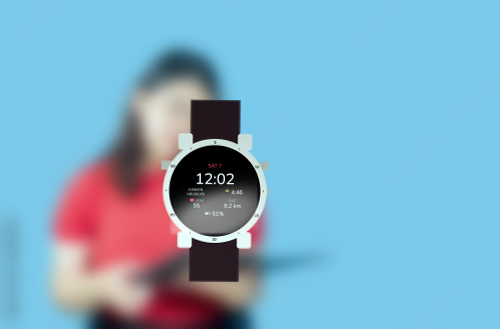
12:02
